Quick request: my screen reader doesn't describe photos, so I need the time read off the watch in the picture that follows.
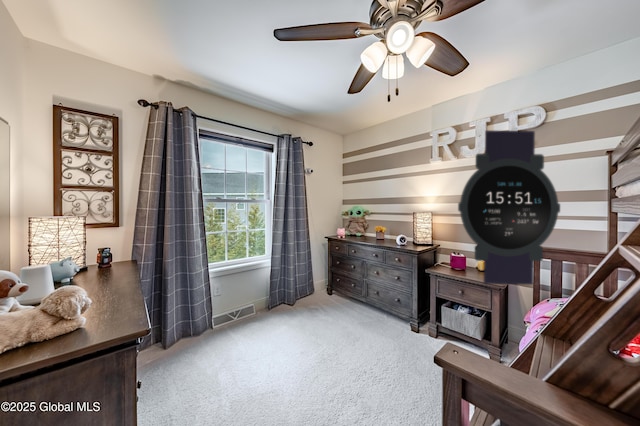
15:51
